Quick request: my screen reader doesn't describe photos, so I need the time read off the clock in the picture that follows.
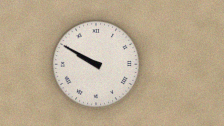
9:50
